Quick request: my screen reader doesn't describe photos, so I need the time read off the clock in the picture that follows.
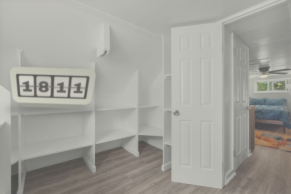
18:11
